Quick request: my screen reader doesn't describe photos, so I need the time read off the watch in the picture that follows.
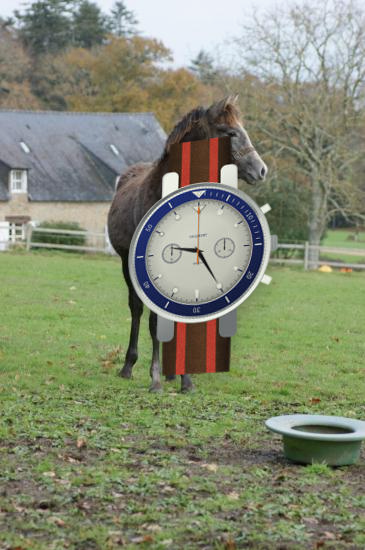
9:25
